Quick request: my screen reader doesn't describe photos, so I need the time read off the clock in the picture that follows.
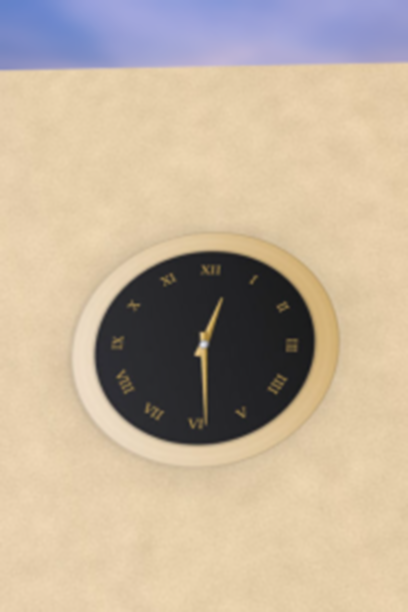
12:29
